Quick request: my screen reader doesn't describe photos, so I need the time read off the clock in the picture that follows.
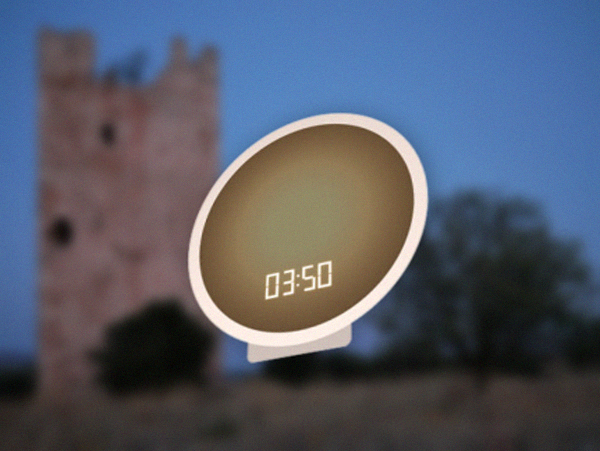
3:50
